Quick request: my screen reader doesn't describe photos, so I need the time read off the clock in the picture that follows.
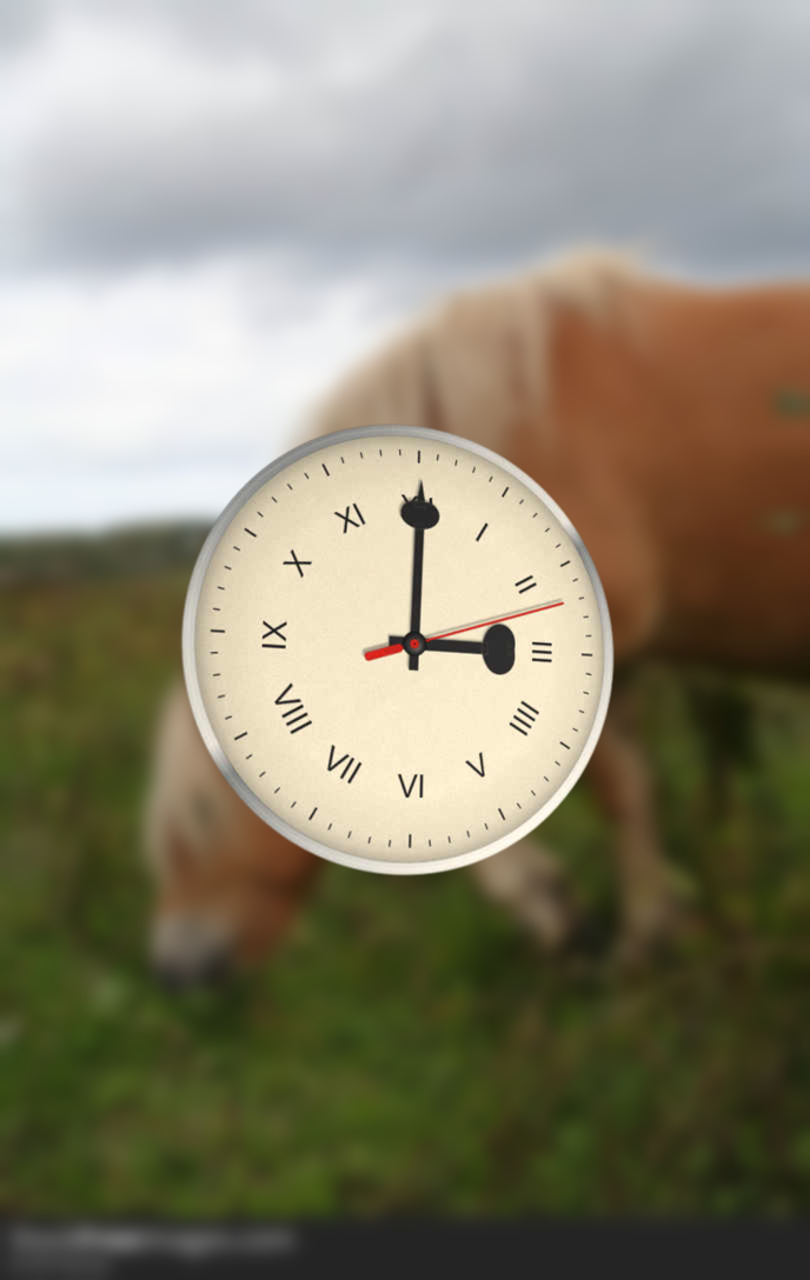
3:00:12
